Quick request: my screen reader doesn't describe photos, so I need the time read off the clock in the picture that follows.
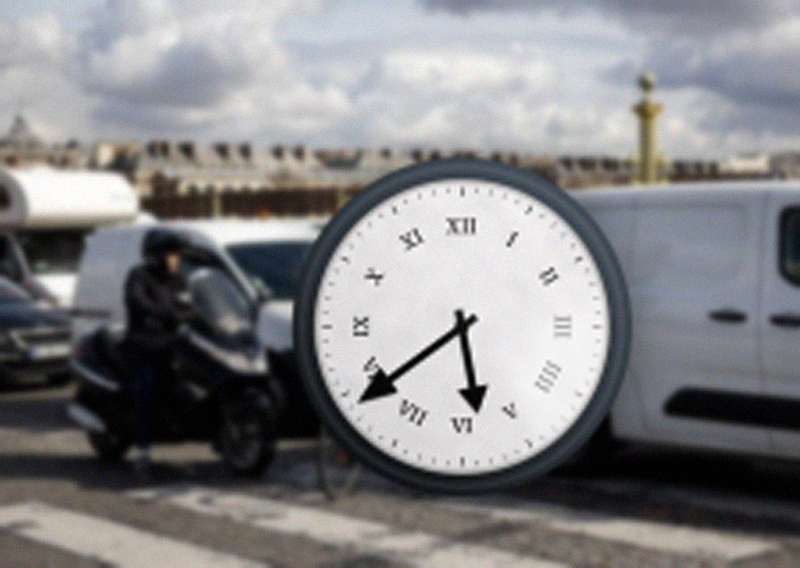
5:39
